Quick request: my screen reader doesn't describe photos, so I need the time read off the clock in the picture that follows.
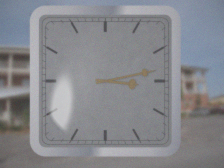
3:13
